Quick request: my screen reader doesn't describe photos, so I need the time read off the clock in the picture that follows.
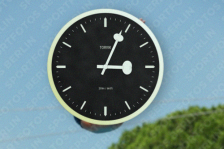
3:04
